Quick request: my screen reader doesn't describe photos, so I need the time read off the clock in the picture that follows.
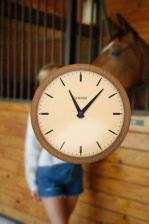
11:07
